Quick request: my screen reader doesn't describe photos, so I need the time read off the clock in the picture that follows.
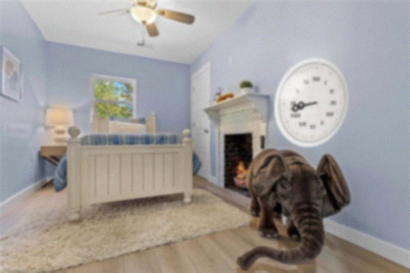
8:43
